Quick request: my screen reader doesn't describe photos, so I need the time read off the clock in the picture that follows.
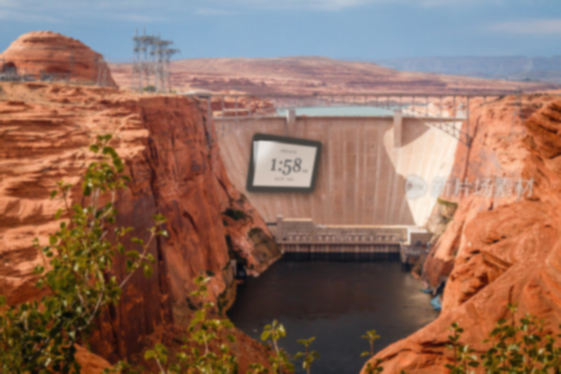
1:58
